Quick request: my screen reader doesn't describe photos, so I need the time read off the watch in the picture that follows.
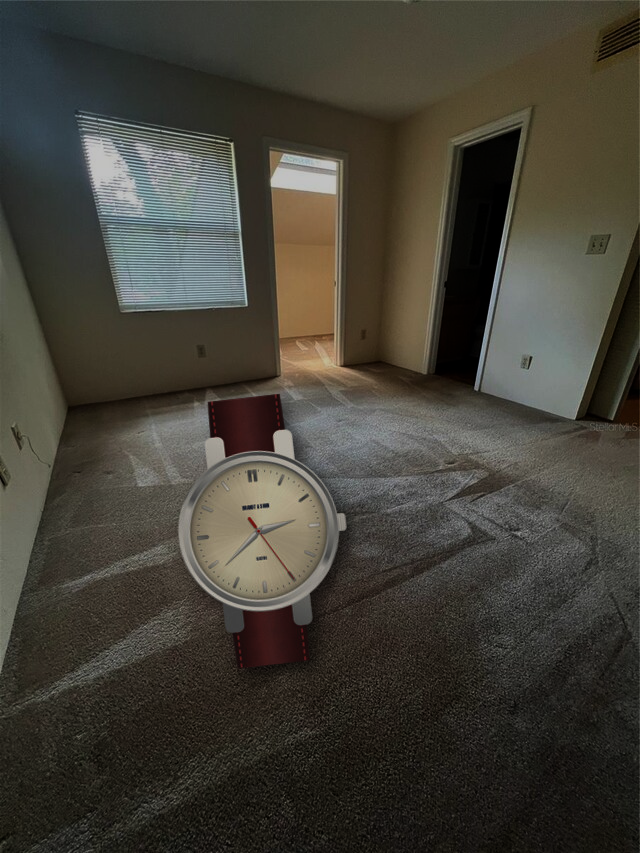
2:38:25
